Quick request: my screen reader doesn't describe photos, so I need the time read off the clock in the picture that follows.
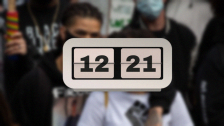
12:21
